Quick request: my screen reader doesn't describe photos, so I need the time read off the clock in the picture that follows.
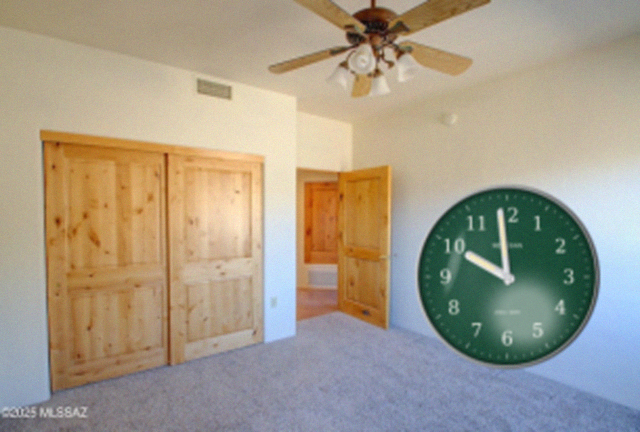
9:59
